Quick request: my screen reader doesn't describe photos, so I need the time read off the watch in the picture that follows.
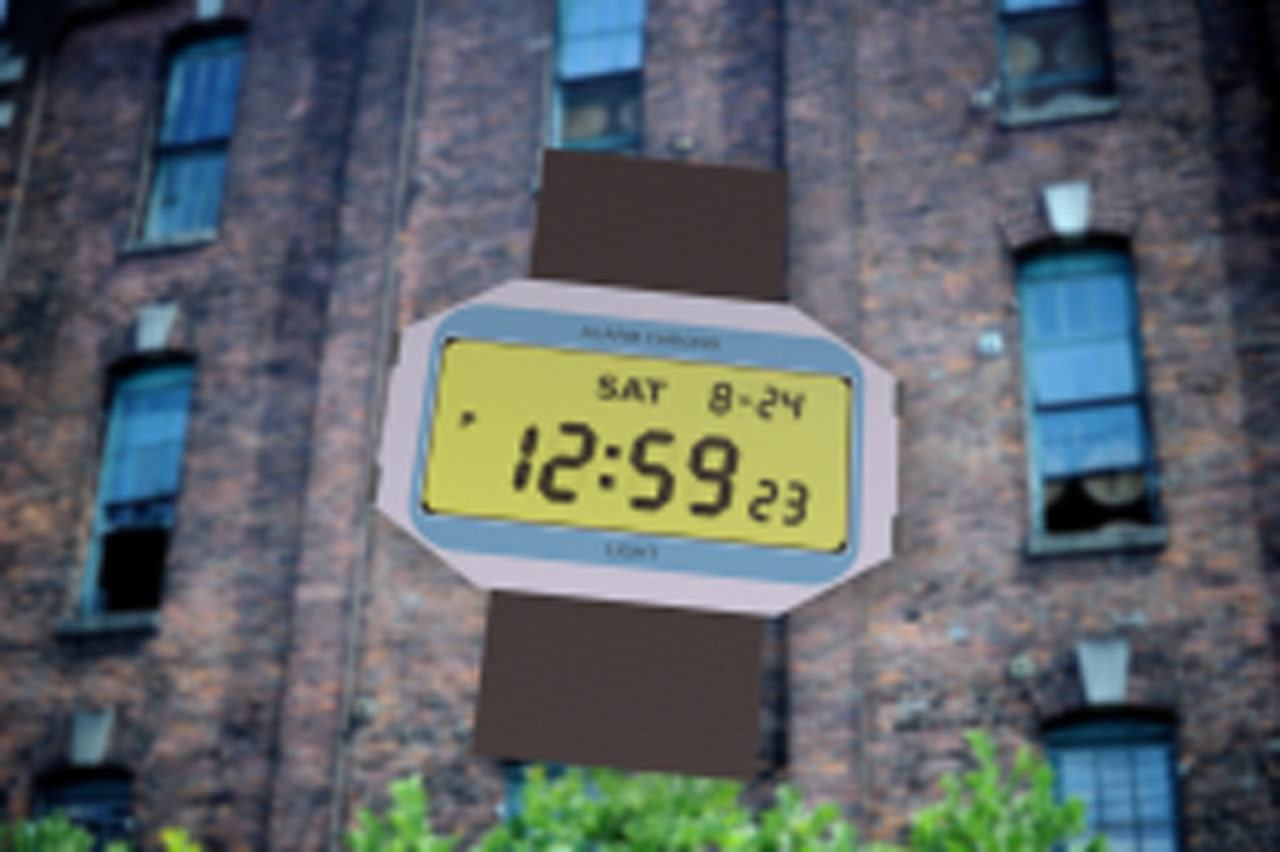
12:59:23
